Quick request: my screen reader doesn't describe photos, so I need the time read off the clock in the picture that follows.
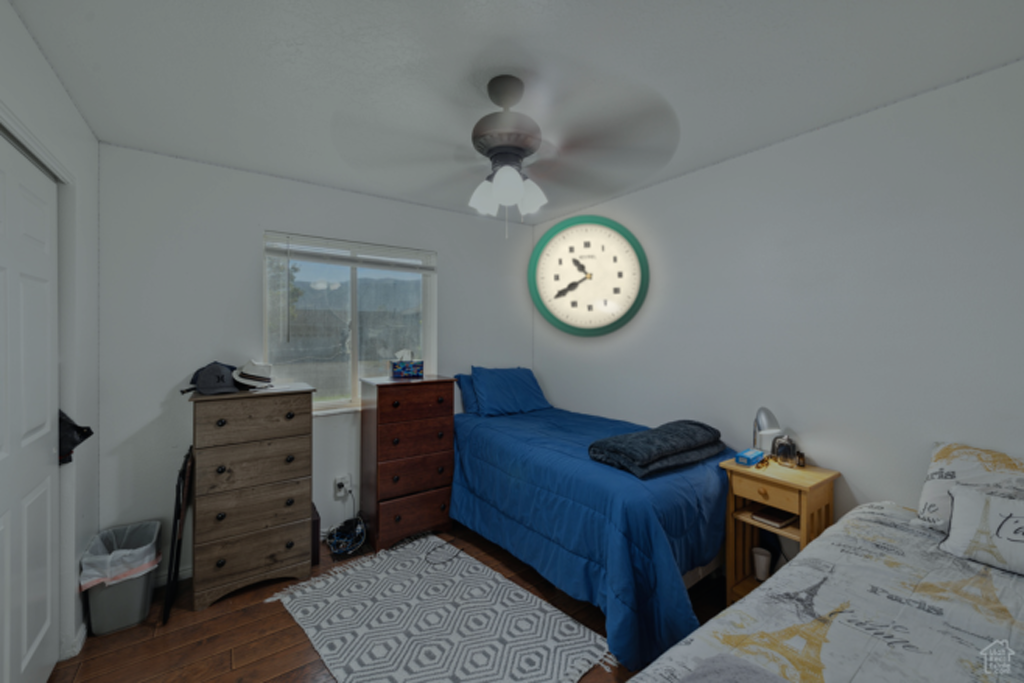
10:40
